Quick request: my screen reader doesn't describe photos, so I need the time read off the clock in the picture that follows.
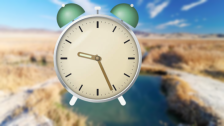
9:26
